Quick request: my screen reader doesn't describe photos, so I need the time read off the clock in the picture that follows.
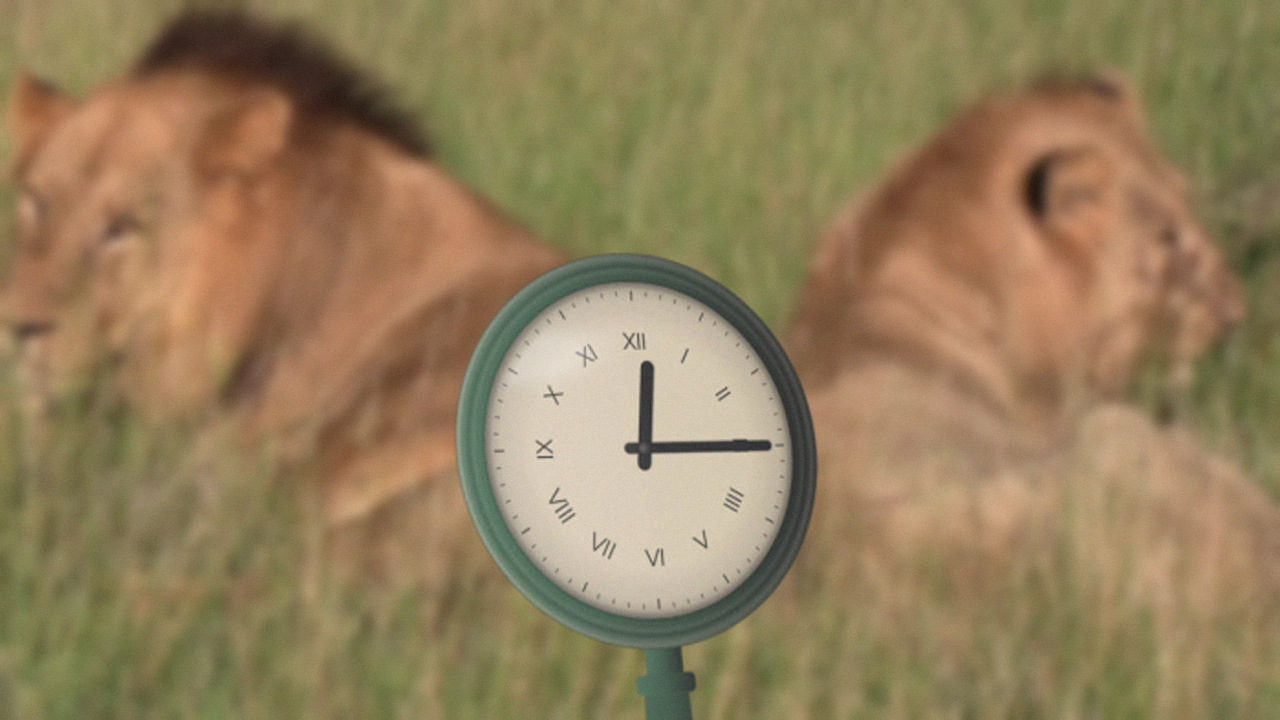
12:15
